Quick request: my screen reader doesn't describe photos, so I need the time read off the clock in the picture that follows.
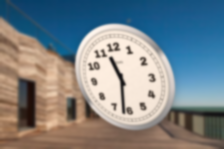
11:32
